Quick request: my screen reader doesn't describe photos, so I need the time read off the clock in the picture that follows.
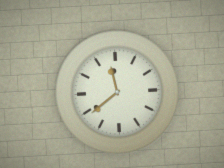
11:39
